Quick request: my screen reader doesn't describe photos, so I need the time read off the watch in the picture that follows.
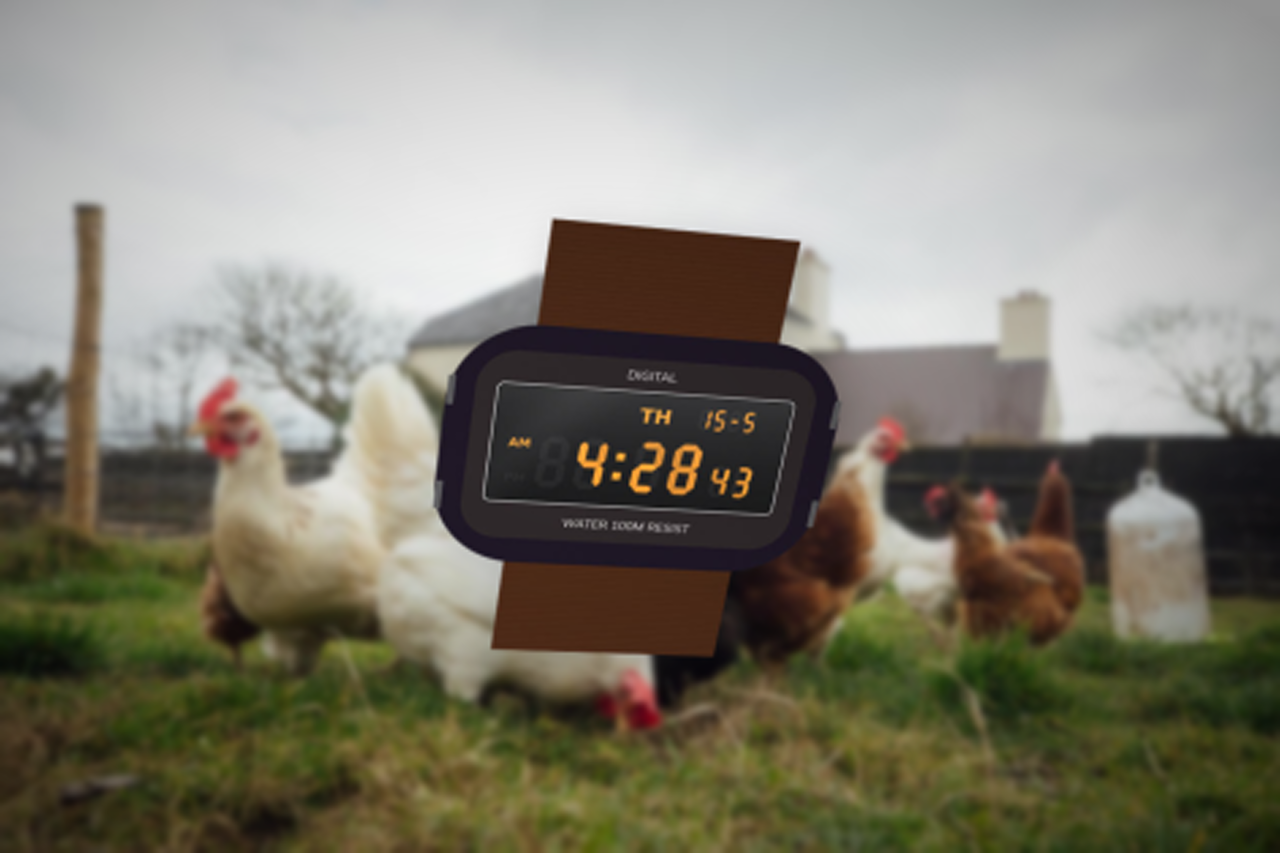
4:28:43
